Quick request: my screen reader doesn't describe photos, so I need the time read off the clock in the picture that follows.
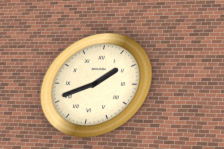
1:41
